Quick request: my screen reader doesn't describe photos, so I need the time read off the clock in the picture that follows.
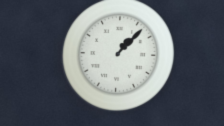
1:07
